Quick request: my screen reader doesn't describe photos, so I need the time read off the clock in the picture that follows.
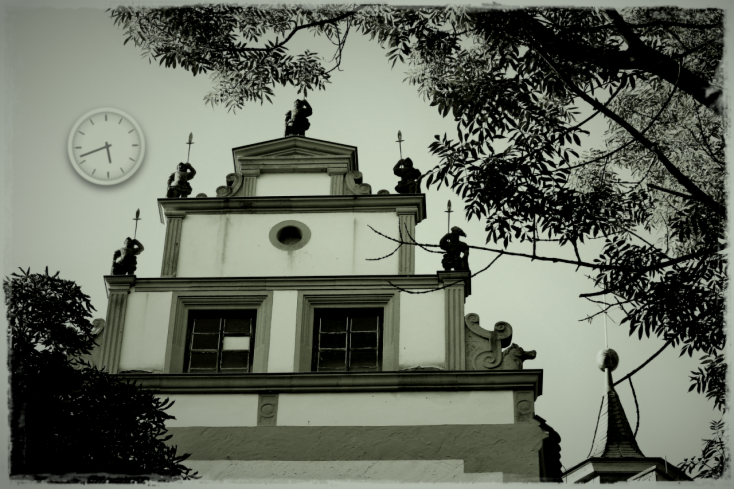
5:42
